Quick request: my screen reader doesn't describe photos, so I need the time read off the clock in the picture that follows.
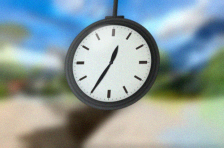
12:35
